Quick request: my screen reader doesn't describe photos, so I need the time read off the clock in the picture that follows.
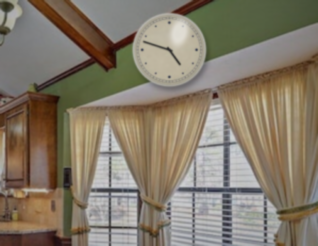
4:48
